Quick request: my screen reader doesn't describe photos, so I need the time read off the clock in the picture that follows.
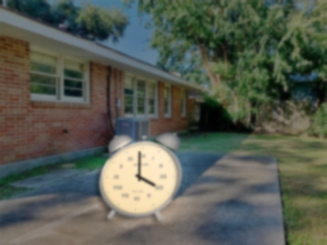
3:59
